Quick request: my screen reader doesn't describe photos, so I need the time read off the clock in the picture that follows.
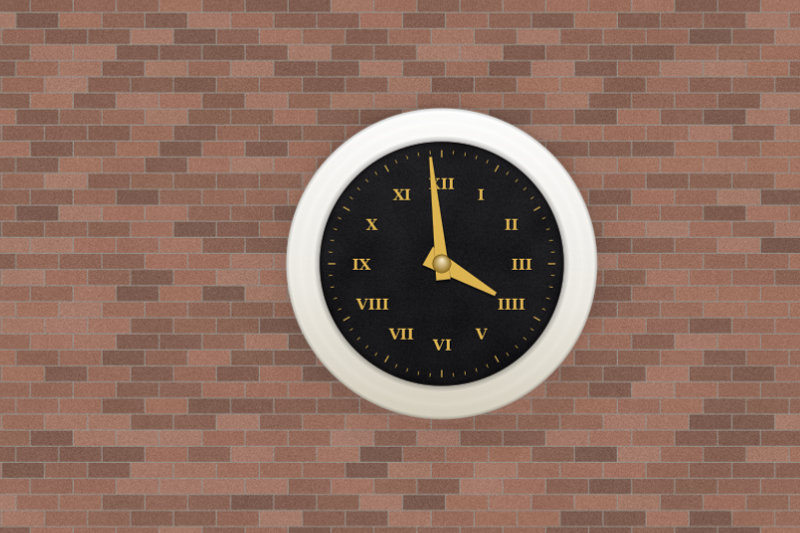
3:59
